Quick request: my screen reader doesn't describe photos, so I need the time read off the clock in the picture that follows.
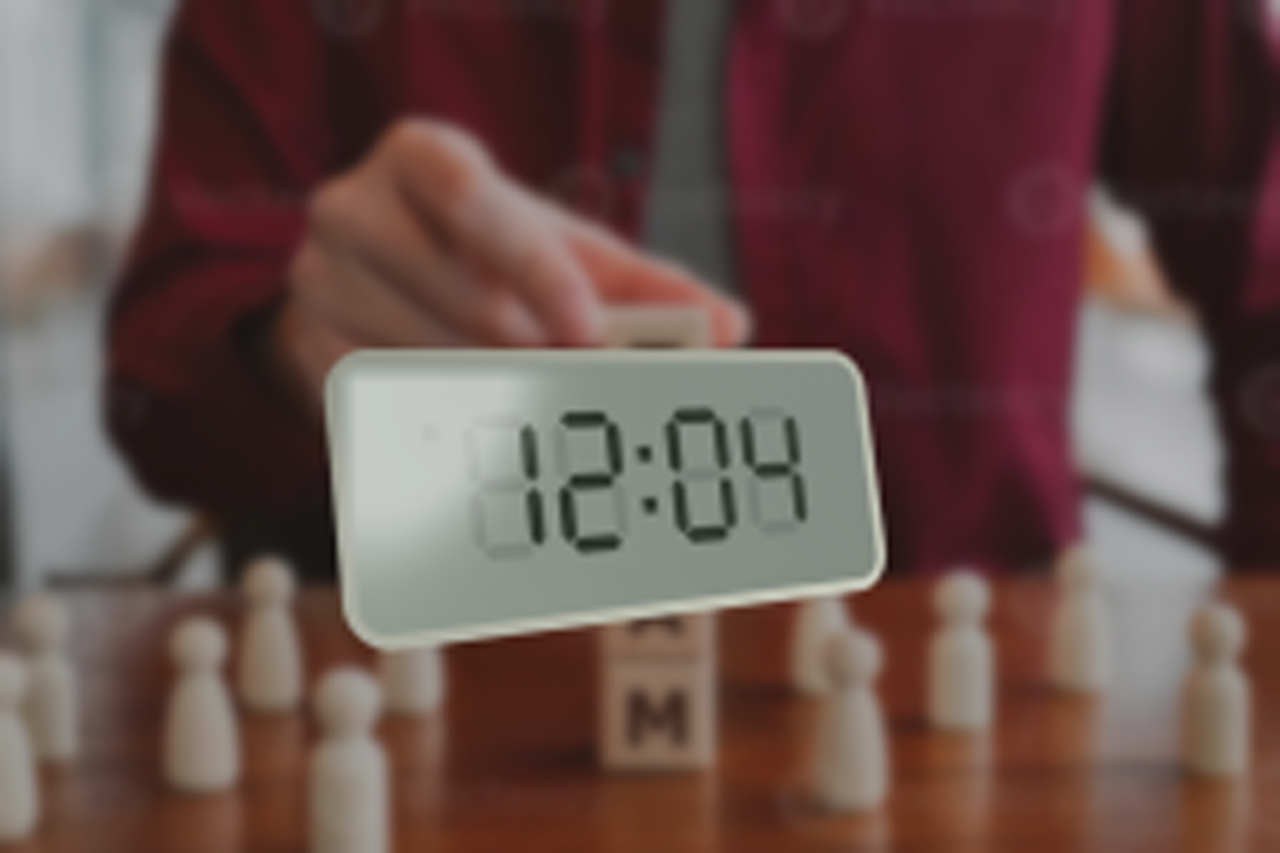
12:04
